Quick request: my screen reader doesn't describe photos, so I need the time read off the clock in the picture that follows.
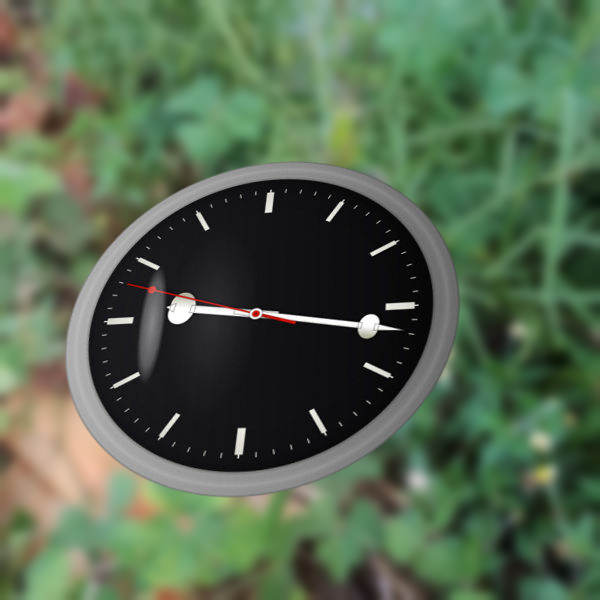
9:16:48
